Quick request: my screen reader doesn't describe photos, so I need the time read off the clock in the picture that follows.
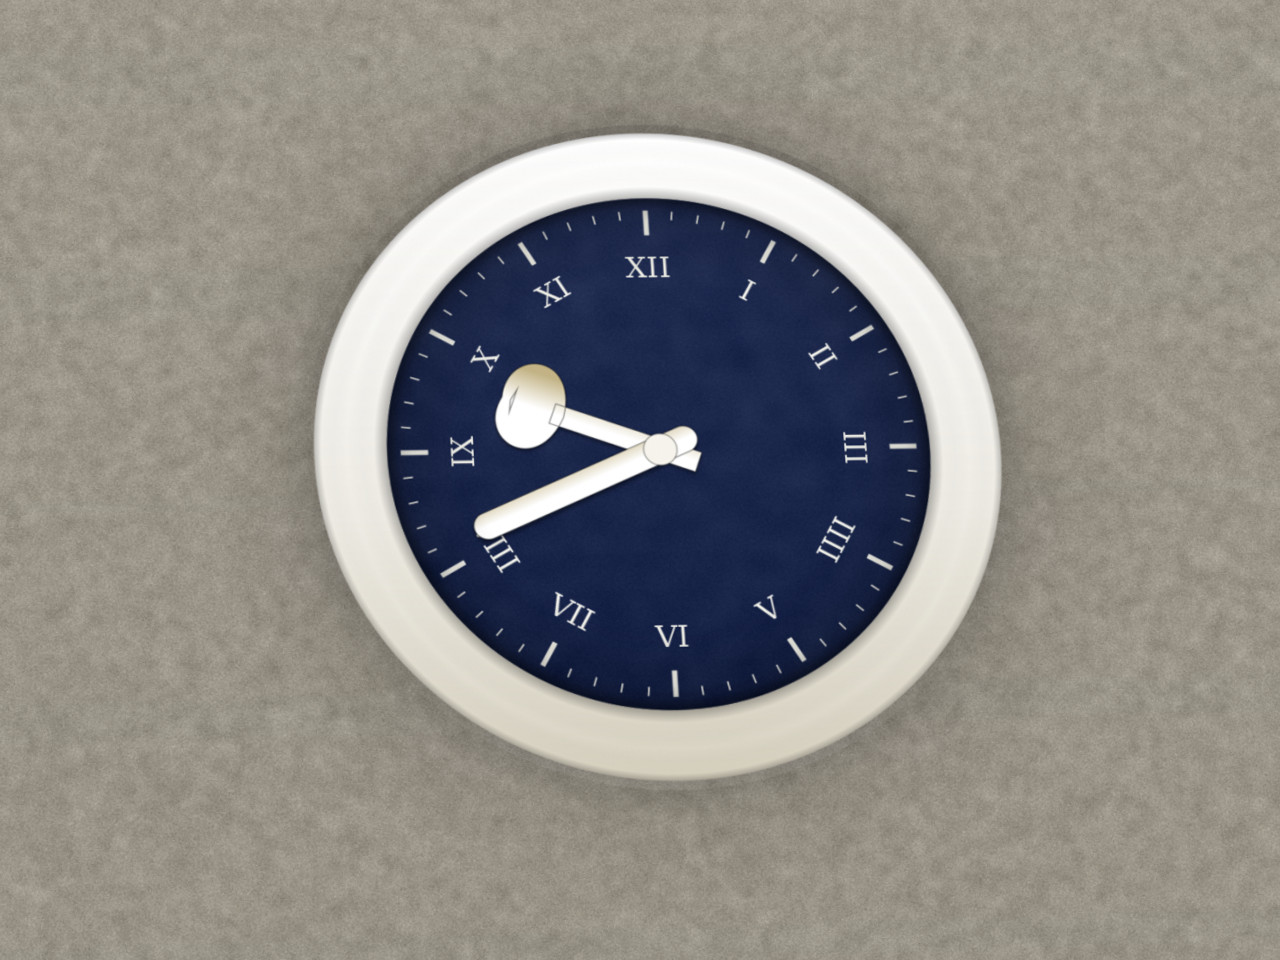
9:41
